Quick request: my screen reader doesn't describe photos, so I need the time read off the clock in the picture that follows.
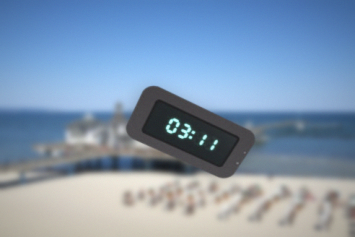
3:11
